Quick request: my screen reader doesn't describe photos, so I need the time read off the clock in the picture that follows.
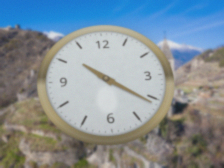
10:21
